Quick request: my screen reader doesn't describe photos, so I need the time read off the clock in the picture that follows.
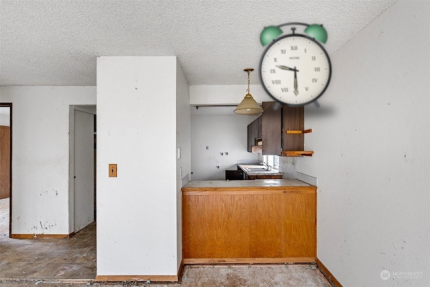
9:30
